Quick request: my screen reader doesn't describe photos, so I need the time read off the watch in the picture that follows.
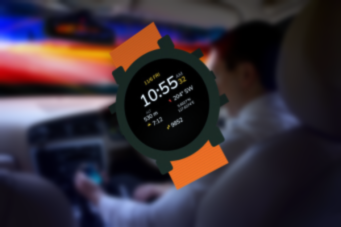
10:55
